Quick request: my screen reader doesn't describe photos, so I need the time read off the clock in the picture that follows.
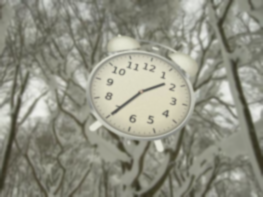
1:35
